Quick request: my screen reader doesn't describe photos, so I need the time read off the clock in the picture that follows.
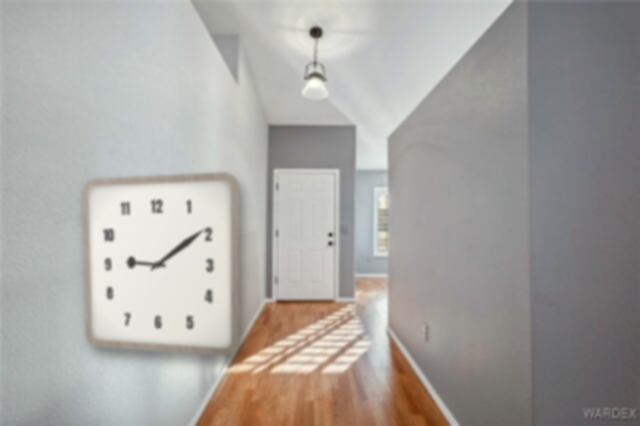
9:09
